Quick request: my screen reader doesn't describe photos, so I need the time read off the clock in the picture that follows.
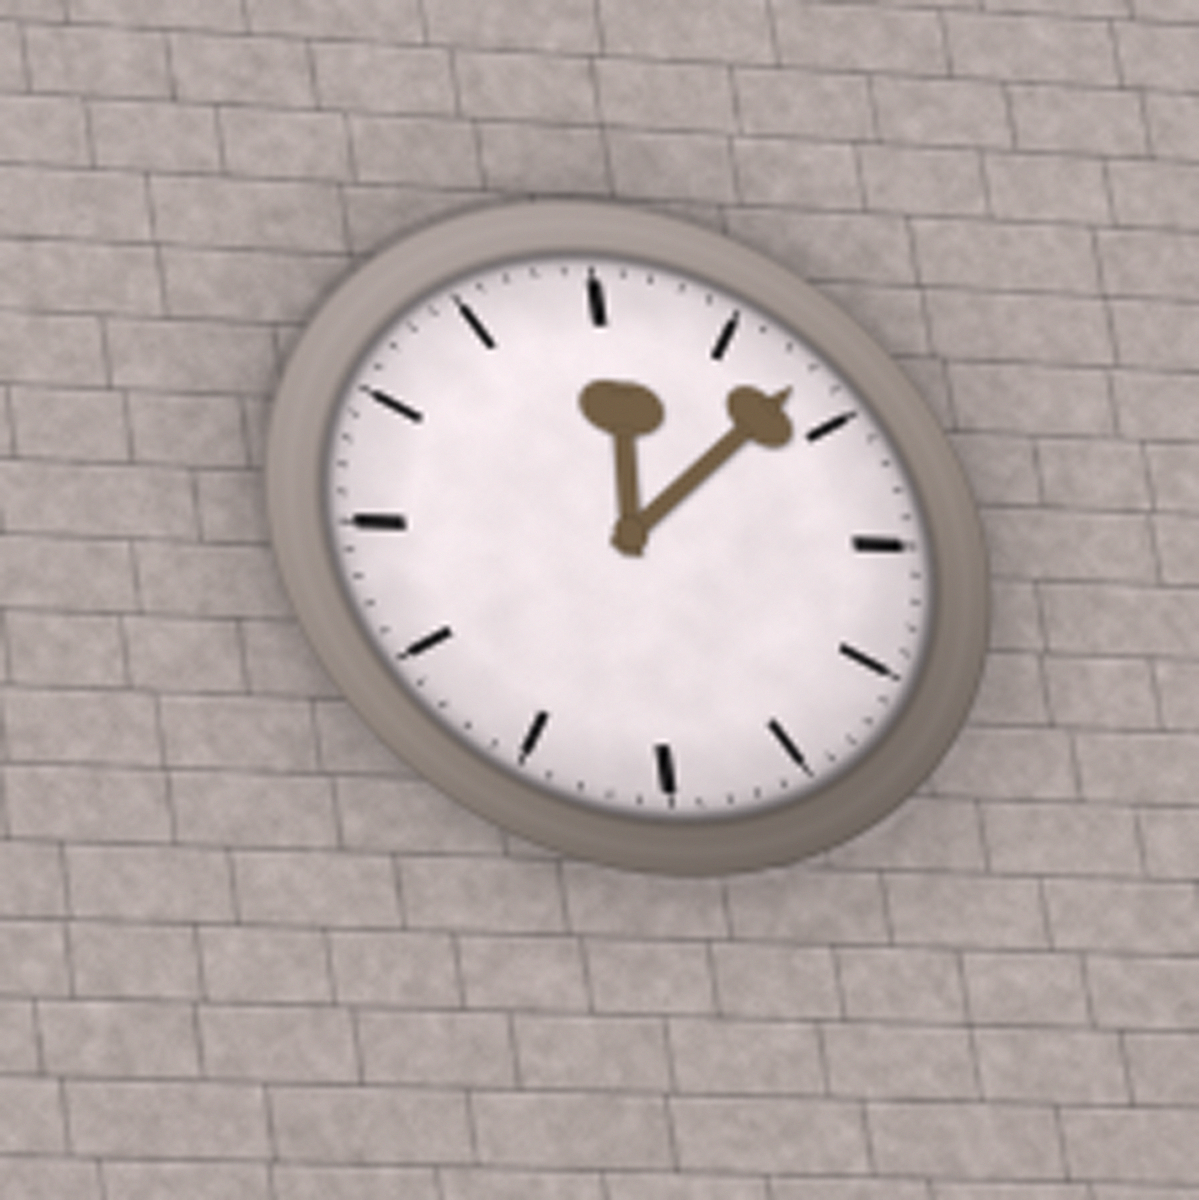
12:08
